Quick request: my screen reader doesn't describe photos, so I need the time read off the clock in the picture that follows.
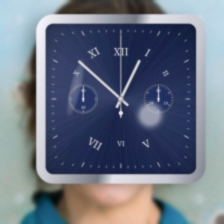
12:52
